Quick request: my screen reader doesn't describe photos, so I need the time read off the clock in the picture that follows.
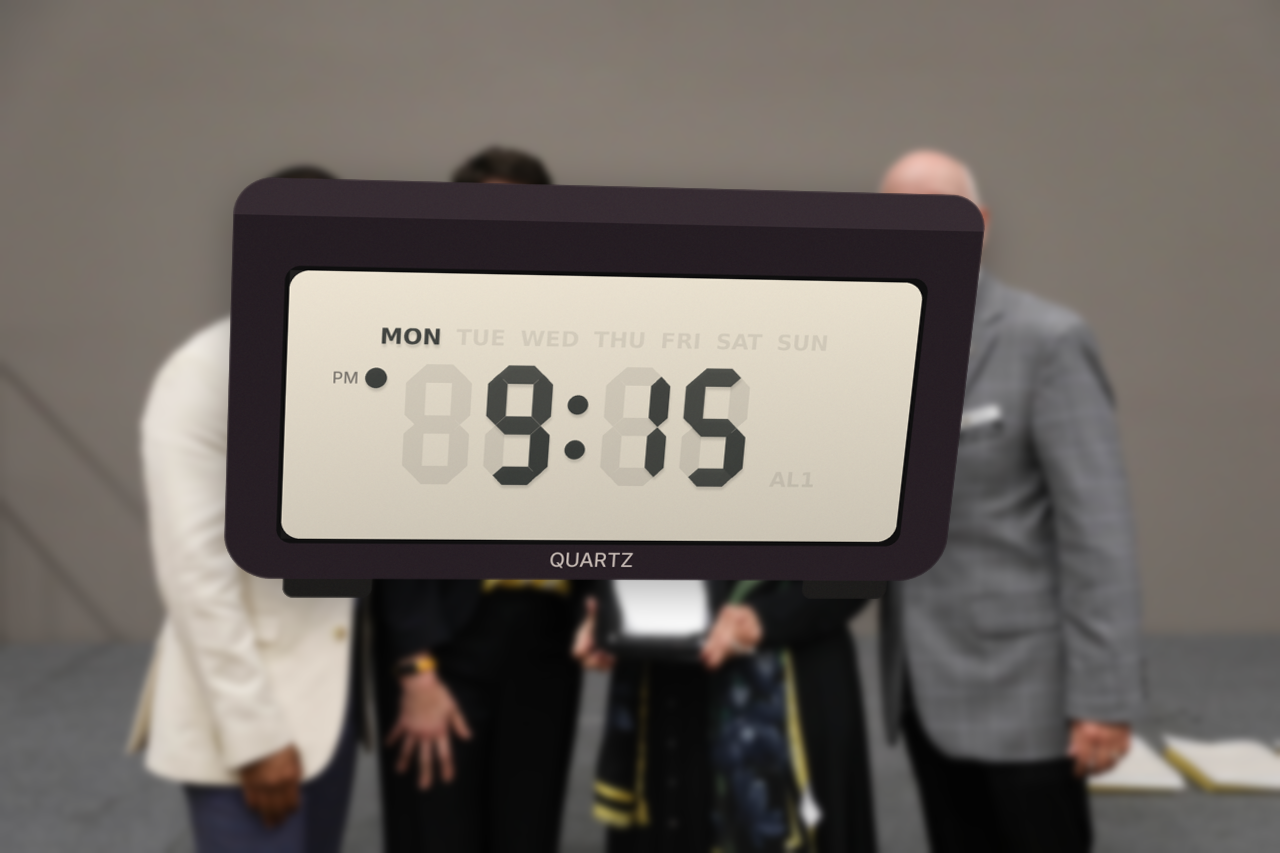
9:15
